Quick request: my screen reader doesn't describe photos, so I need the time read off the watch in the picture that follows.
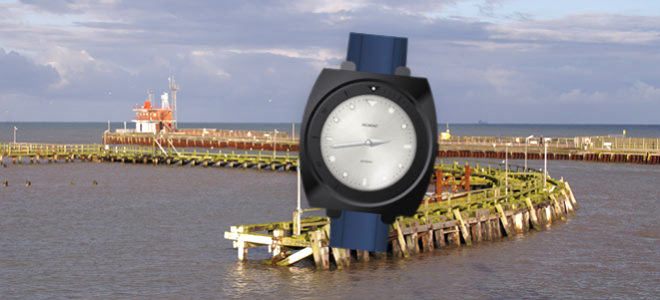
2:43
